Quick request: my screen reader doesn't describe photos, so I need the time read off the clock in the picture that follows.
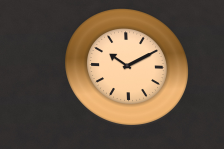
10:10
